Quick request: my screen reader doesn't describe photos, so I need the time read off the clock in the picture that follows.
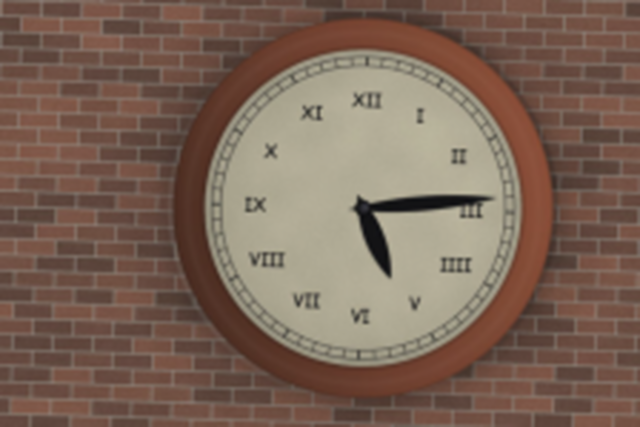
5:14
